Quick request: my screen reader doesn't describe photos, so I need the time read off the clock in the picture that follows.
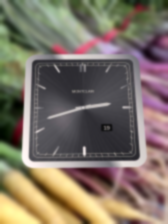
2:42
